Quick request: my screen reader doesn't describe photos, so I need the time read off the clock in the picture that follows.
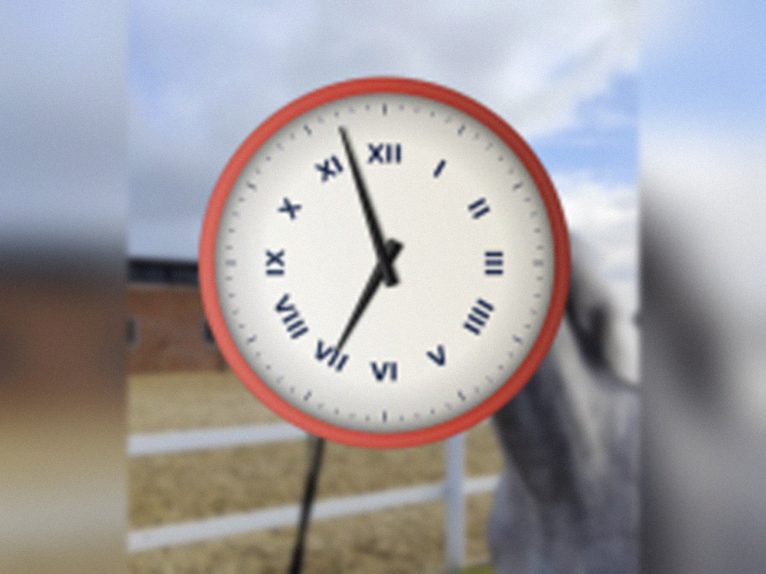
6:57
